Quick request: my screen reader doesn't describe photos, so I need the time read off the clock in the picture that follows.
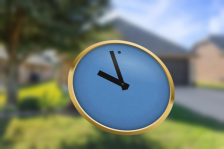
9:58
